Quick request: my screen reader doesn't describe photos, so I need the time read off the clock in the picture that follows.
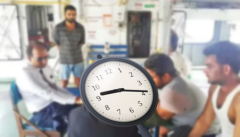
9:19
